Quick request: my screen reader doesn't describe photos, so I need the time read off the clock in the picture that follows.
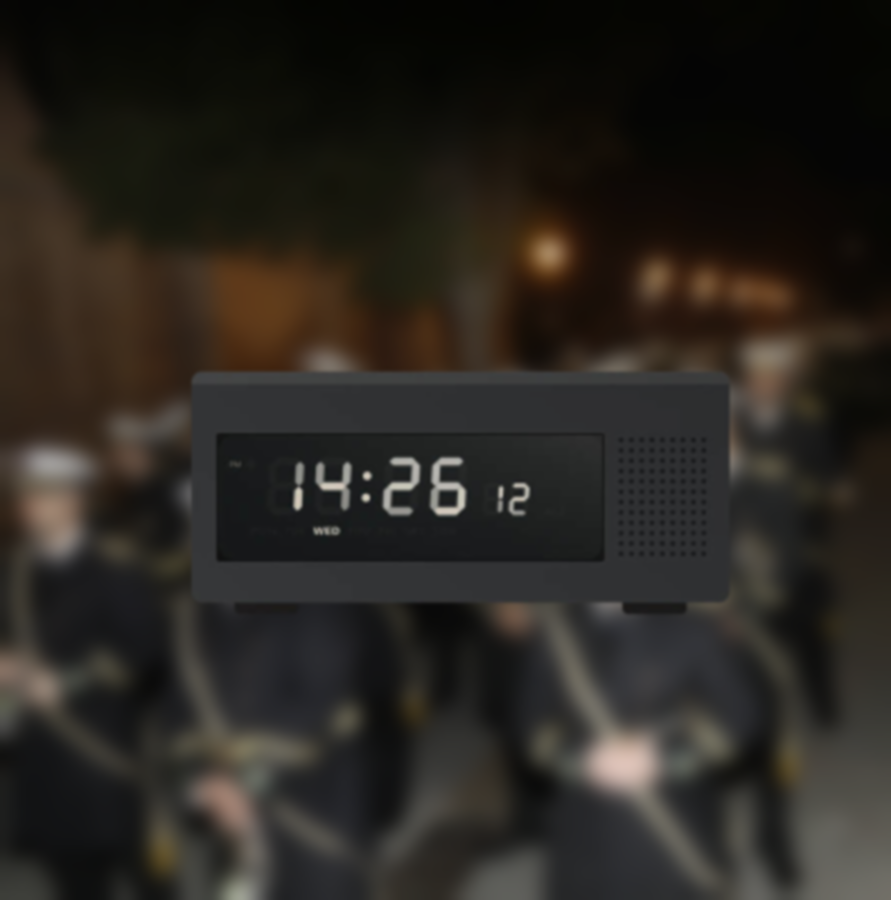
14:26:12
